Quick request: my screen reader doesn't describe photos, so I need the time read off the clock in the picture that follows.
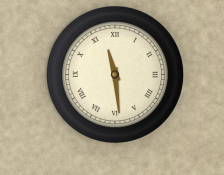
11:29
